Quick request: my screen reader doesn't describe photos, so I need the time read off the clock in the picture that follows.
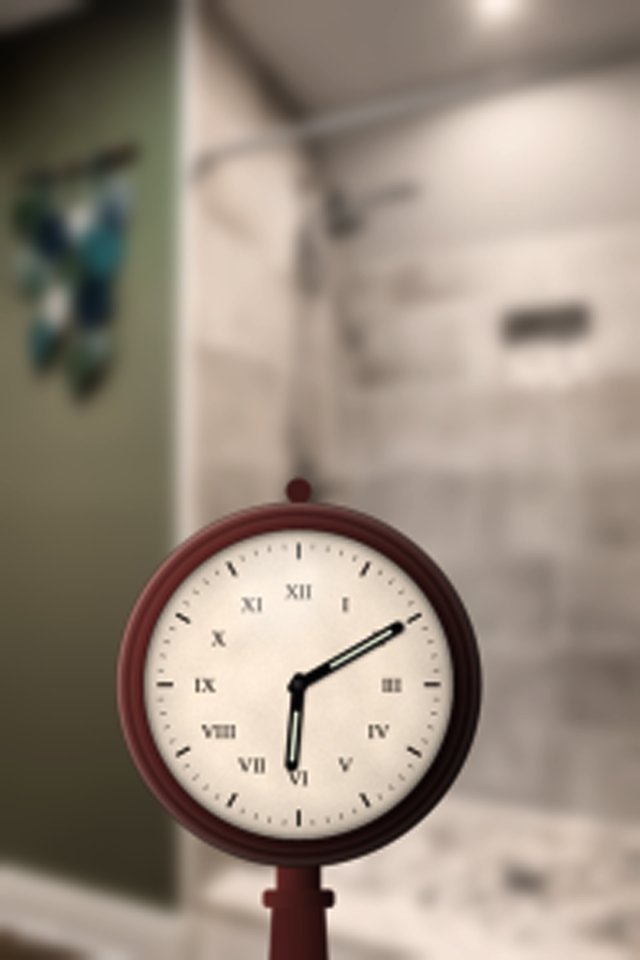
6:10
